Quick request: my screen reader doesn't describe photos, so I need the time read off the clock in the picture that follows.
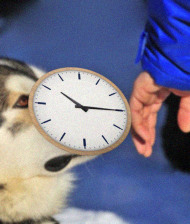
10:15
